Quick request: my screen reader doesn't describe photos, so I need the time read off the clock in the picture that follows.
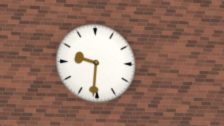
9:31
